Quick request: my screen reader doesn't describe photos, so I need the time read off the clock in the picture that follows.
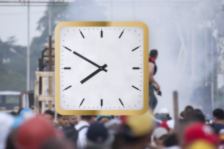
7:50
